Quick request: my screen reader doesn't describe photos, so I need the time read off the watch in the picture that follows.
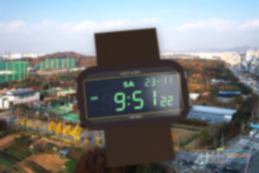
9:51
